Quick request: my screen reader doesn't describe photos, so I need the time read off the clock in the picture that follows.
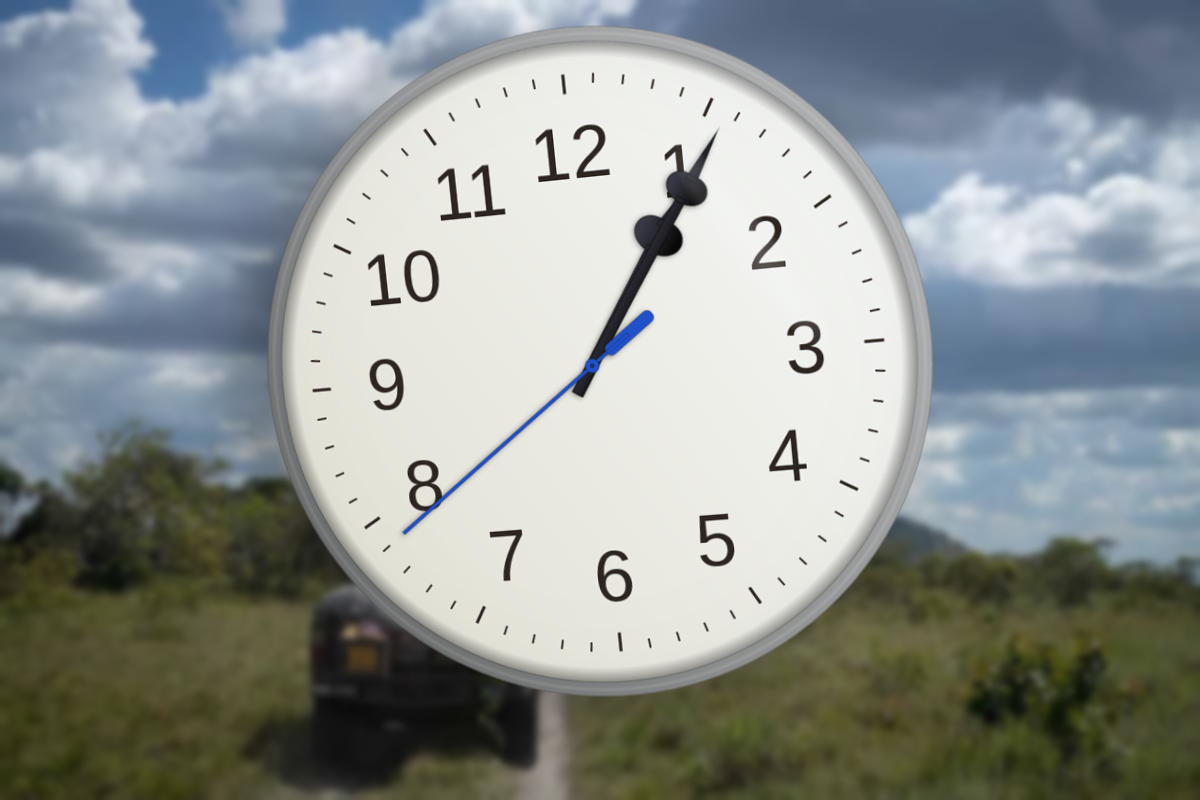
1:05:39
